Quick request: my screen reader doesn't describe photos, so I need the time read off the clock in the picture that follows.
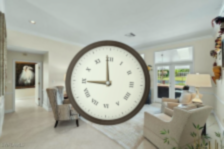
8:59
